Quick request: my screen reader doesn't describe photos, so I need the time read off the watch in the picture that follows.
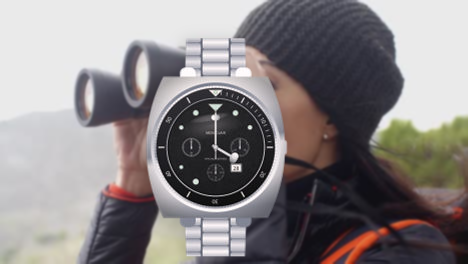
4:00
